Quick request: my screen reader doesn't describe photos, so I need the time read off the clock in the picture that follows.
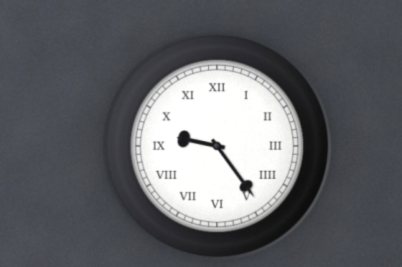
9:24
